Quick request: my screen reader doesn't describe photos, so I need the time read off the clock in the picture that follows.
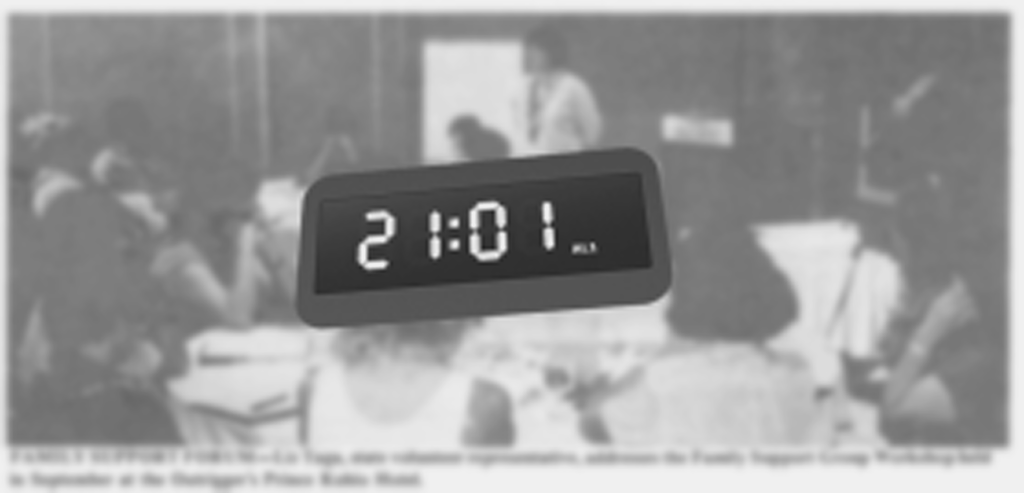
21:01
